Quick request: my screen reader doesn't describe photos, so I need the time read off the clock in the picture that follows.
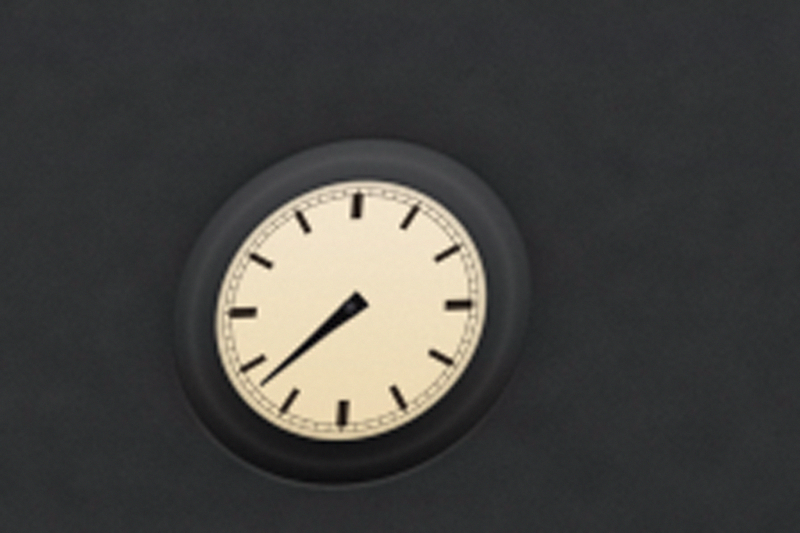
7:38
